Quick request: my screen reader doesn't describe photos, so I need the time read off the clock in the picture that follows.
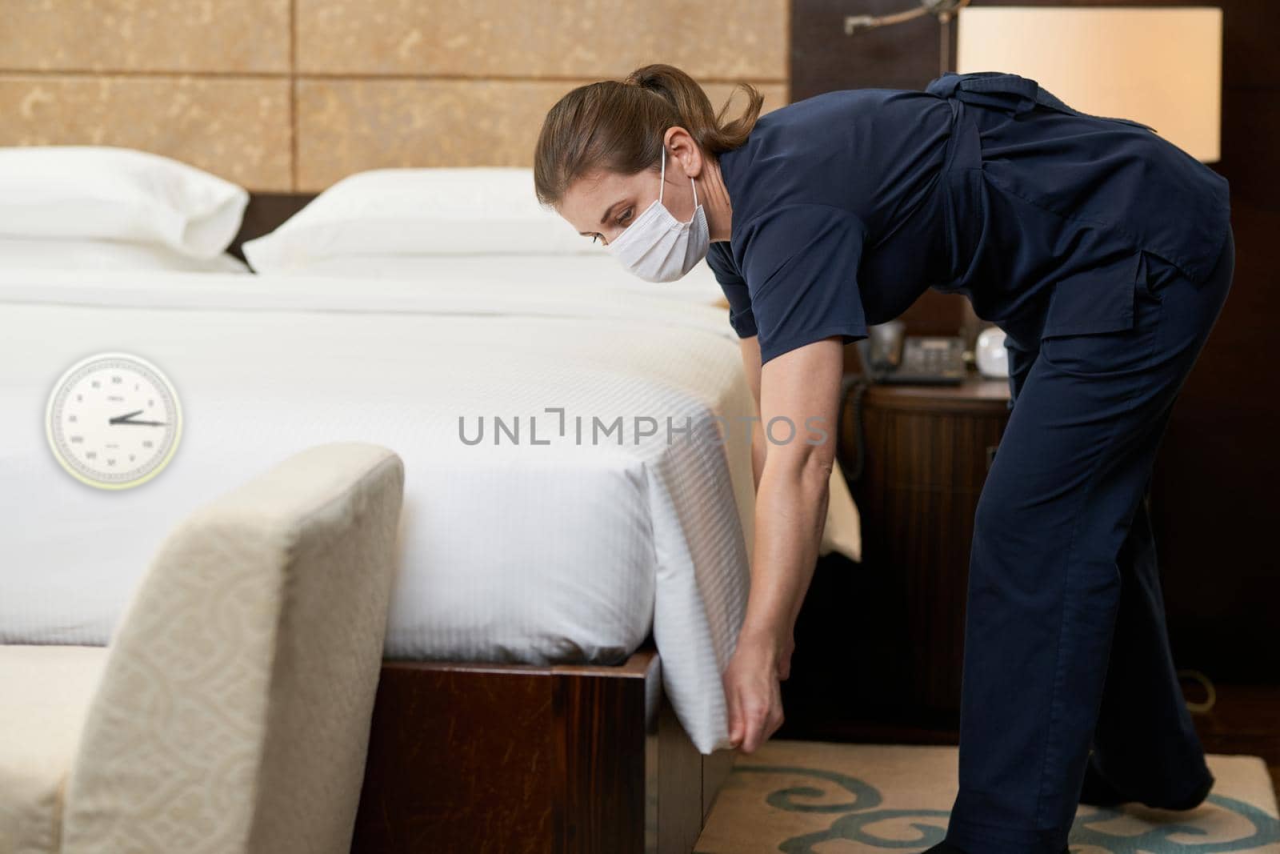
2:15
